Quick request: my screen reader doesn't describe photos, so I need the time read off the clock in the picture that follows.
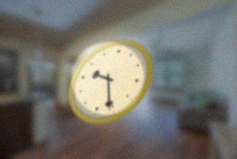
9:26
